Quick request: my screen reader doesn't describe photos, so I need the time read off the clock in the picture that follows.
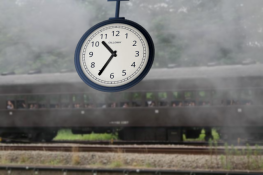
10:35
